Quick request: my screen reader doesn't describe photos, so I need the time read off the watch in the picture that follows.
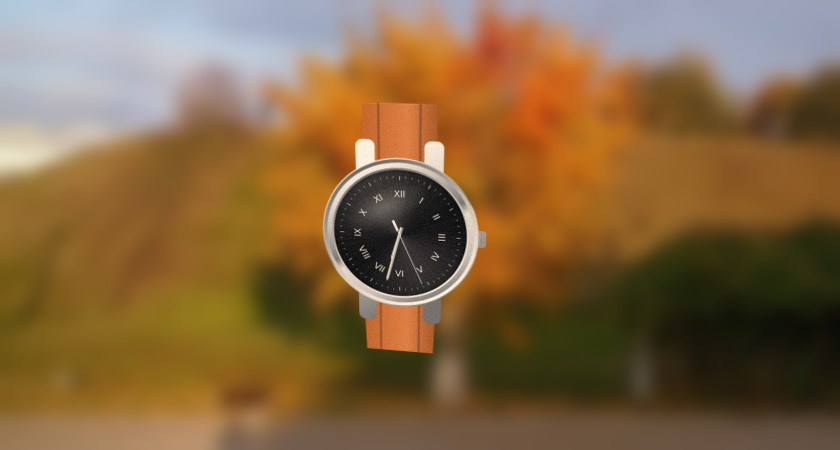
6:32:26
